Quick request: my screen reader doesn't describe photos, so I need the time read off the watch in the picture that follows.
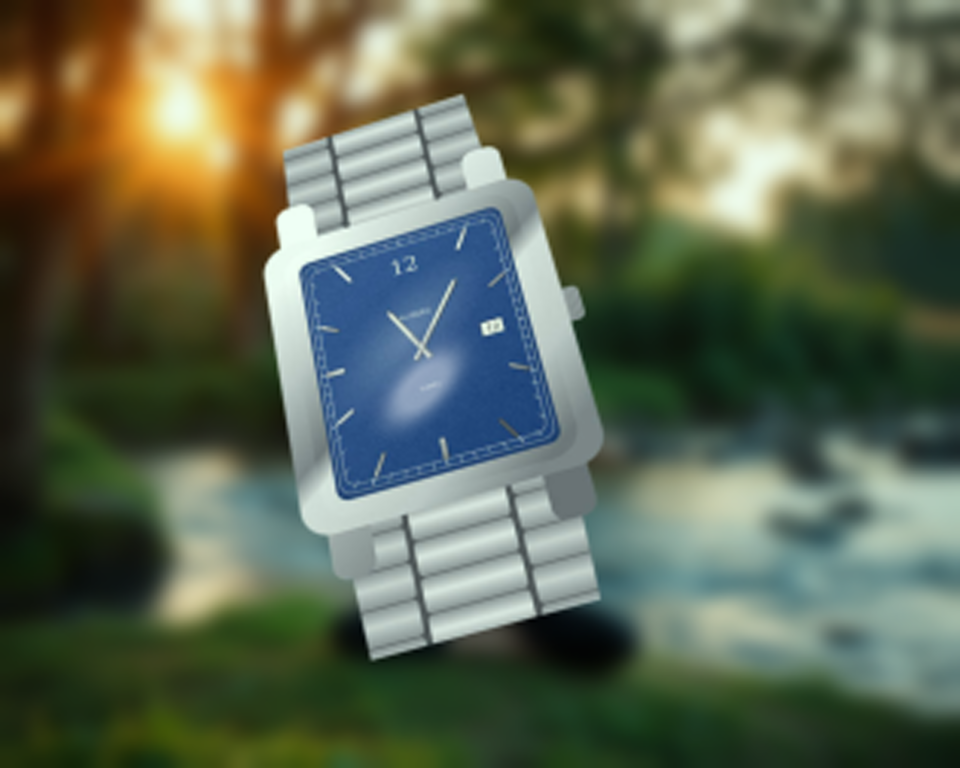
11:06
